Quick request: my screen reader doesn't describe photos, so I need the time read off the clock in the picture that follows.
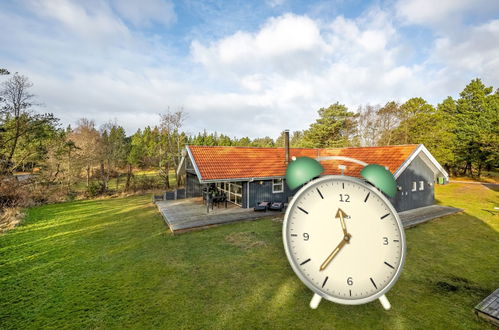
11:37
